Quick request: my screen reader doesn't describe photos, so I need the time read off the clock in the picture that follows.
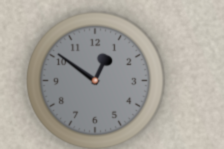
12:51
